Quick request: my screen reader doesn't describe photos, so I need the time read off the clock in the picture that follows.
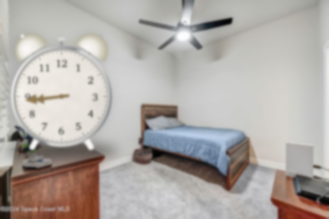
8:44
